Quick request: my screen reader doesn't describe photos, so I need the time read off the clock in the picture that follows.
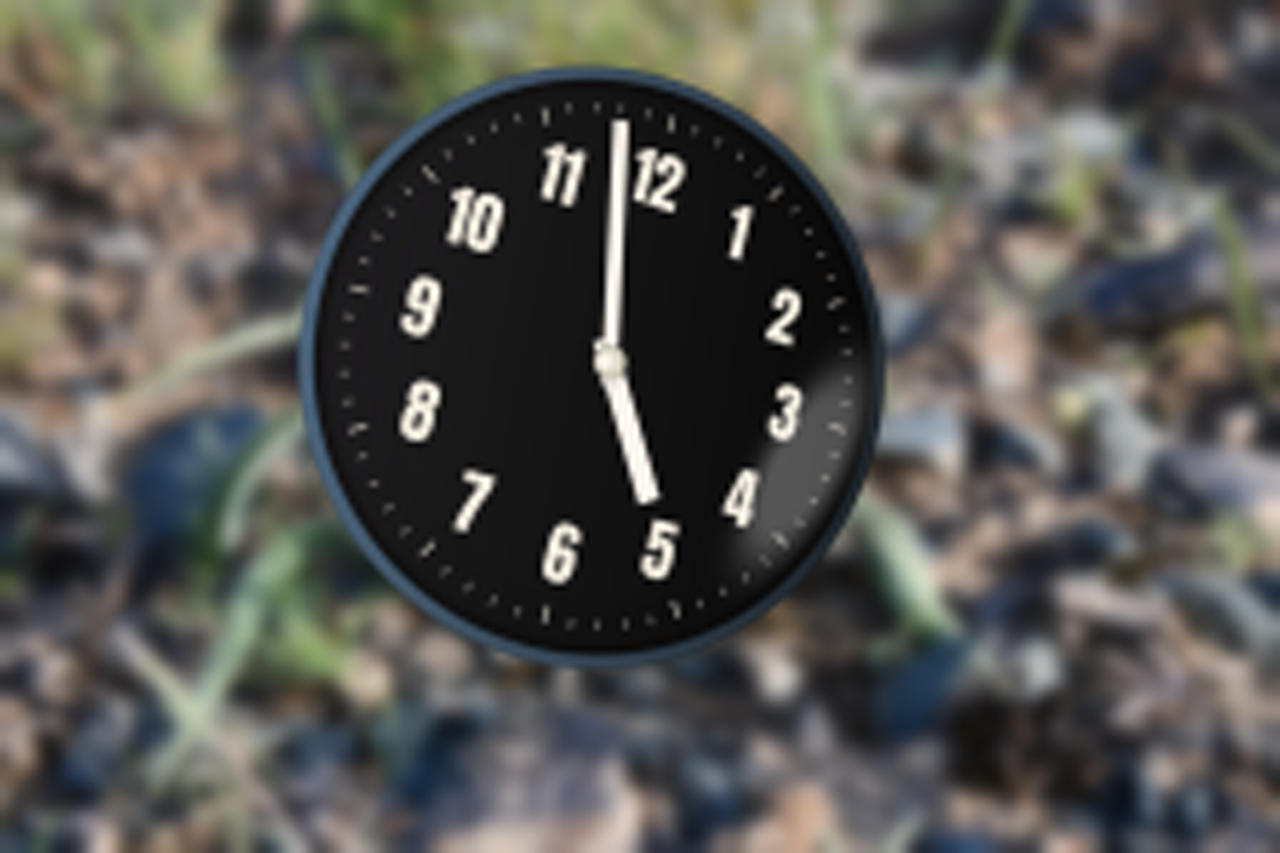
4:58
